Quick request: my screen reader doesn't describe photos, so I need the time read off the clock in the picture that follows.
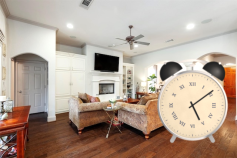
5:09
